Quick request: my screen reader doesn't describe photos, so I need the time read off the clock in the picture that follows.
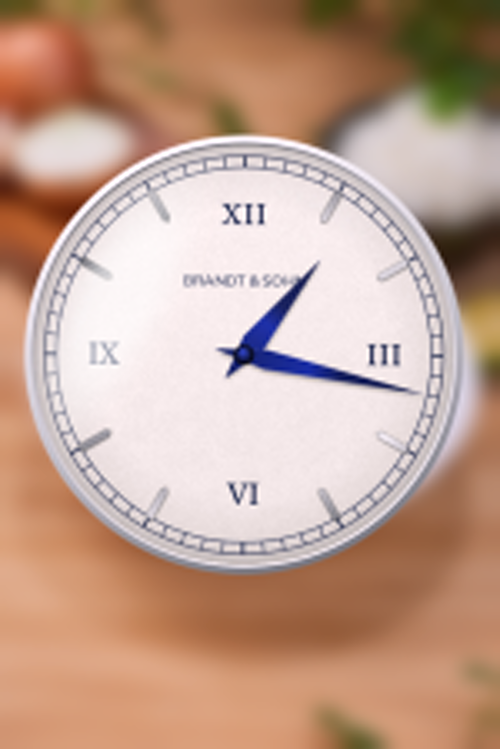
1:17
